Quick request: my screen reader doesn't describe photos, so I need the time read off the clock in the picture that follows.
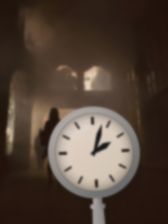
2:03
